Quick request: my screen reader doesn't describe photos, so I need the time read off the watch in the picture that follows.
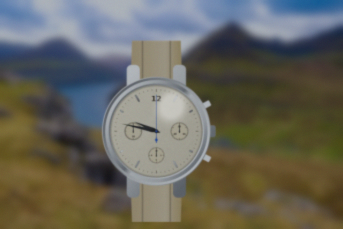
9:47
